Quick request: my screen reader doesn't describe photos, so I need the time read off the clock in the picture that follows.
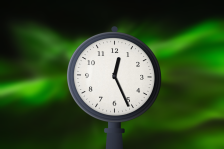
12:26
